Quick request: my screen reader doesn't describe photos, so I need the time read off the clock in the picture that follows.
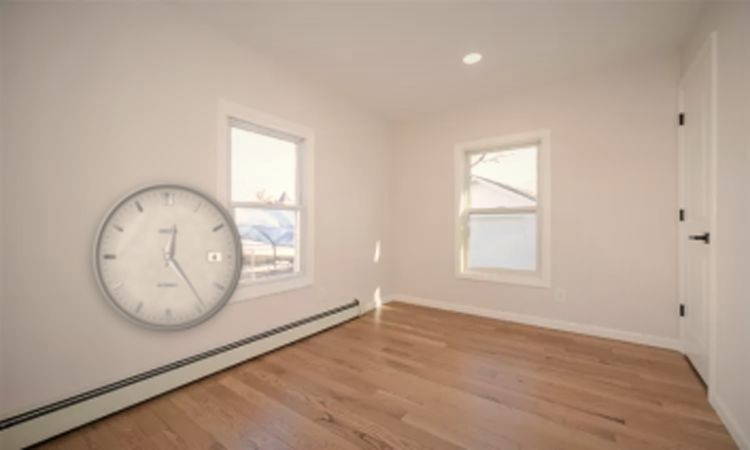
12:24
